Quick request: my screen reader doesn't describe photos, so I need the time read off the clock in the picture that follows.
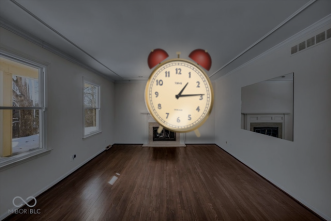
1:14
